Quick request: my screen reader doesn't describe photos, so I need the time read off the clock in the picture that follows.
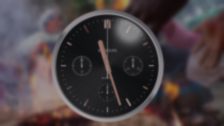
11:27
